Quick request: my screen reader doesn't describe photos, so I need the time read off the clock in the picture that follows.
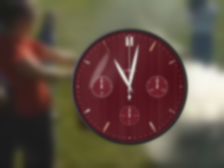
11:02
